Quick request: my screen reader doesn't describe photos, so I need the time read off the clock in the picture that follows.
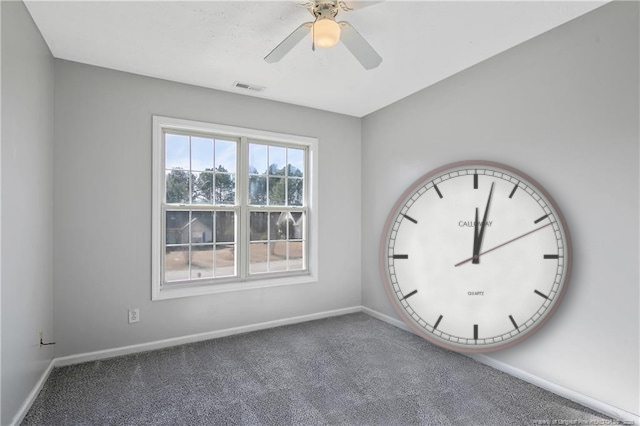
12:02:11
